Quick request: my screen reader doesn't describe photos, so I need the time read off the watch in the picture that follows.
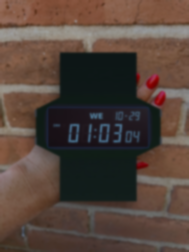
1:03:04
